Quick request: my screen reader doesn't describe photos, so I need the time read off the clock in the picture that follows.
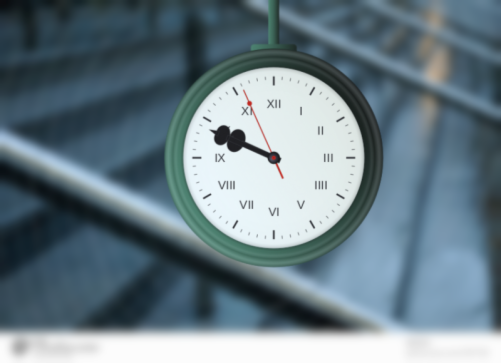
9:48:56
